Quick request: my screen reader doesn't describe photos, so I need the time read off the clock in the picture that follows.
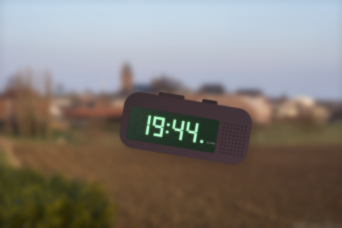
19:44
